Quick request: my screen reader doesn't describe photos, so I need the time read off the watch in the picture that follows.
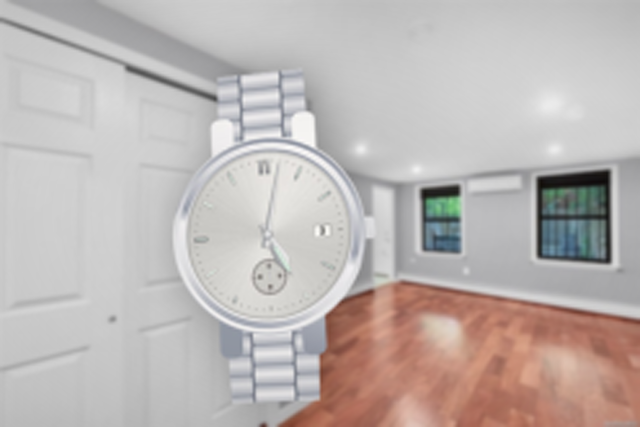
5:02
